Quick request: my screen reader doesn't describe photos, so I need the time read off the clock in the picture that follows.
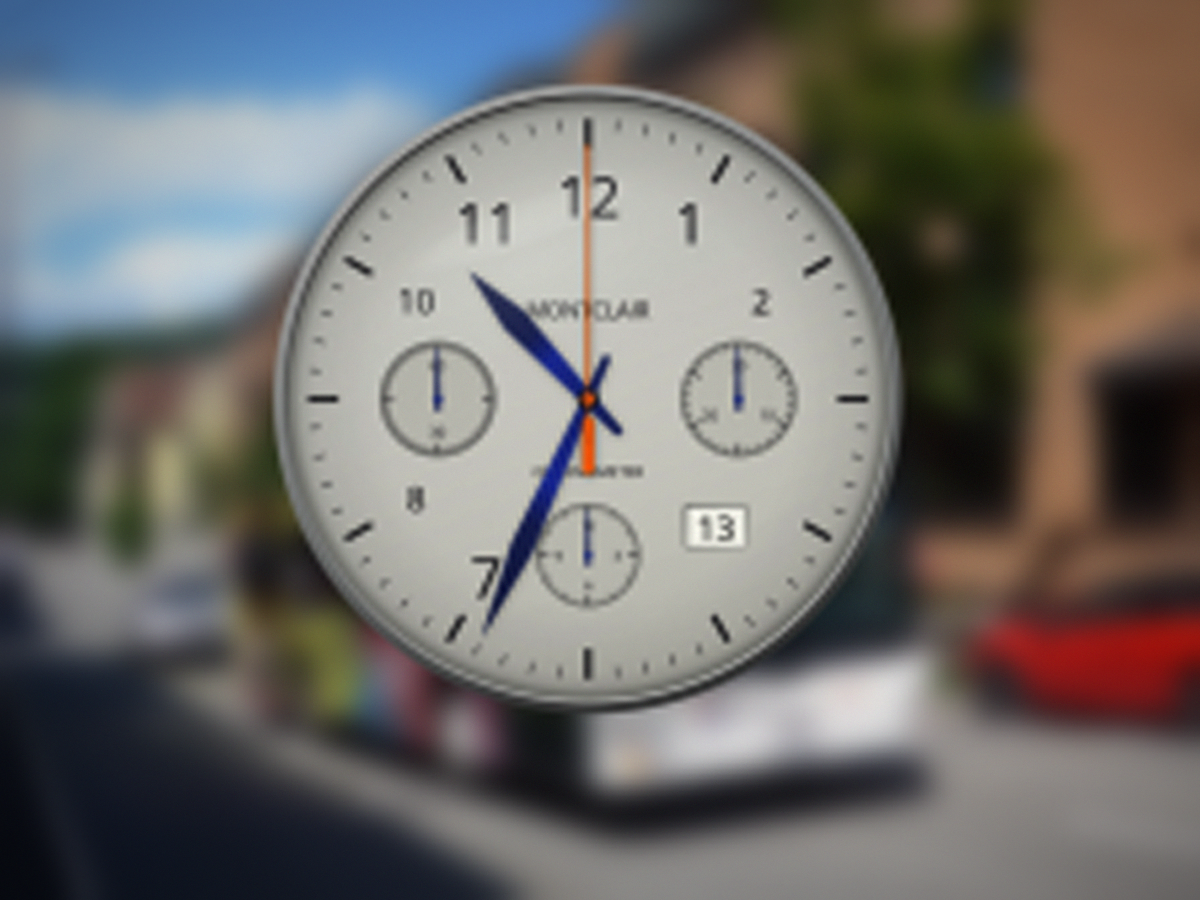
10:34
